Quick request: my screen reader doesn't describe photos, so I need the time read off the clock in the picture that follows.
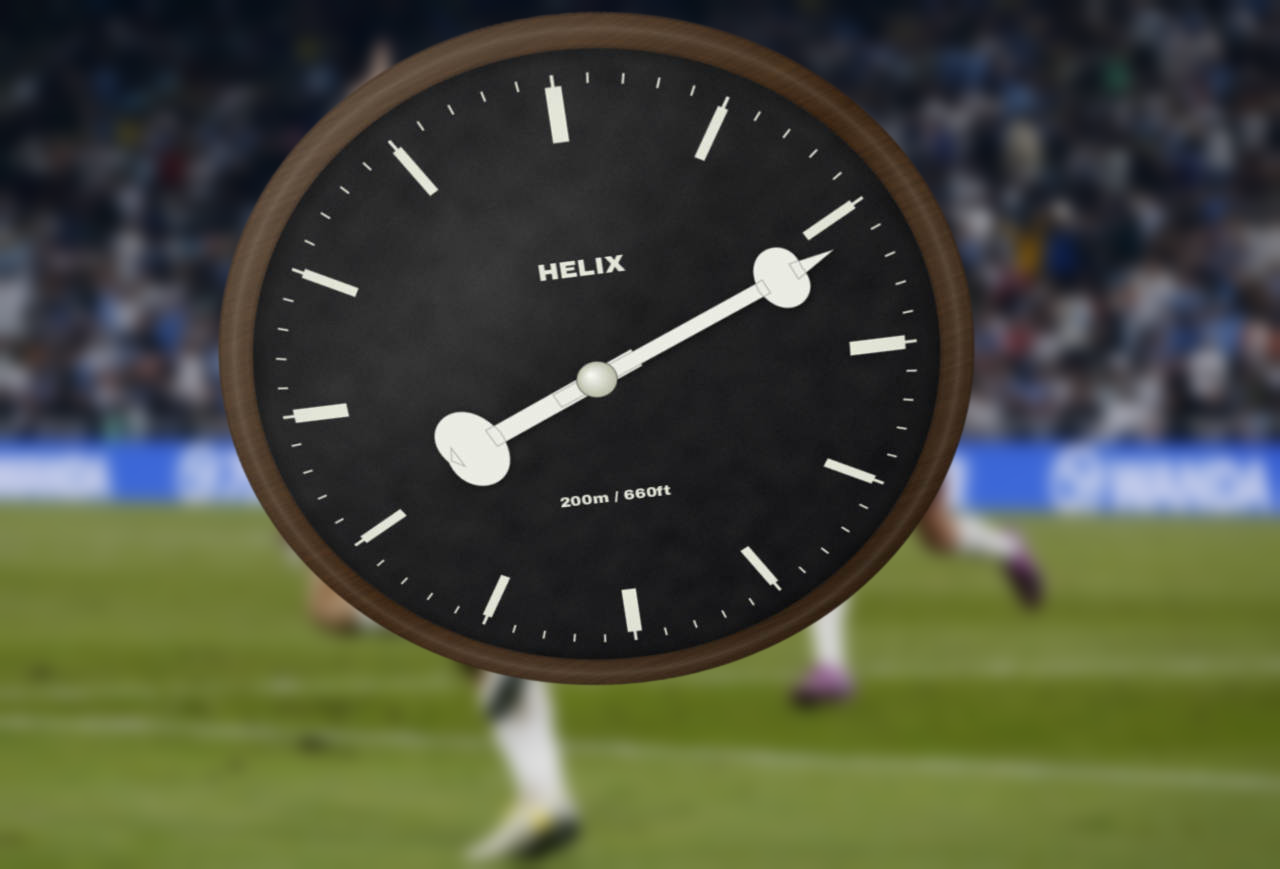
8:11
